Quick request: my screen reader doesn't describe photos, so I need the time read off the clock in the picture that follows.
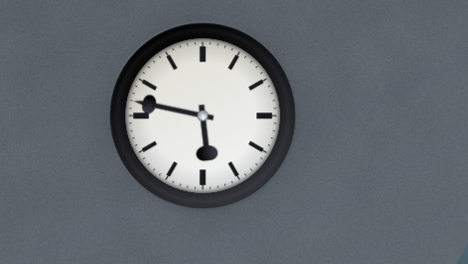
5:47
